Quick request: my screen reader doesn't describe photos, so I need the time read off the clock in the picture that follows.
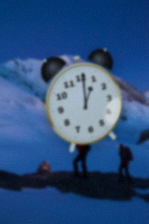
1:01
